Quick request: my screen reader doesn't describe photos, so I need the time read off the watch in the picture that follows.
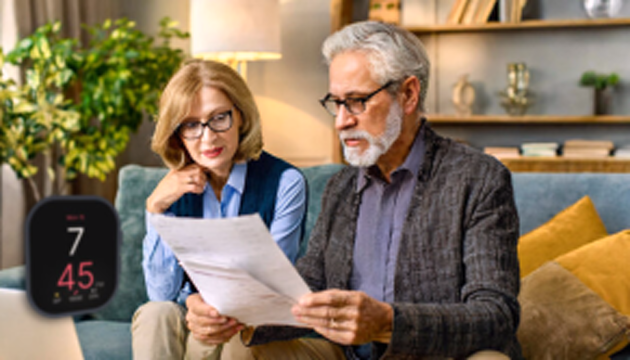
7:45
